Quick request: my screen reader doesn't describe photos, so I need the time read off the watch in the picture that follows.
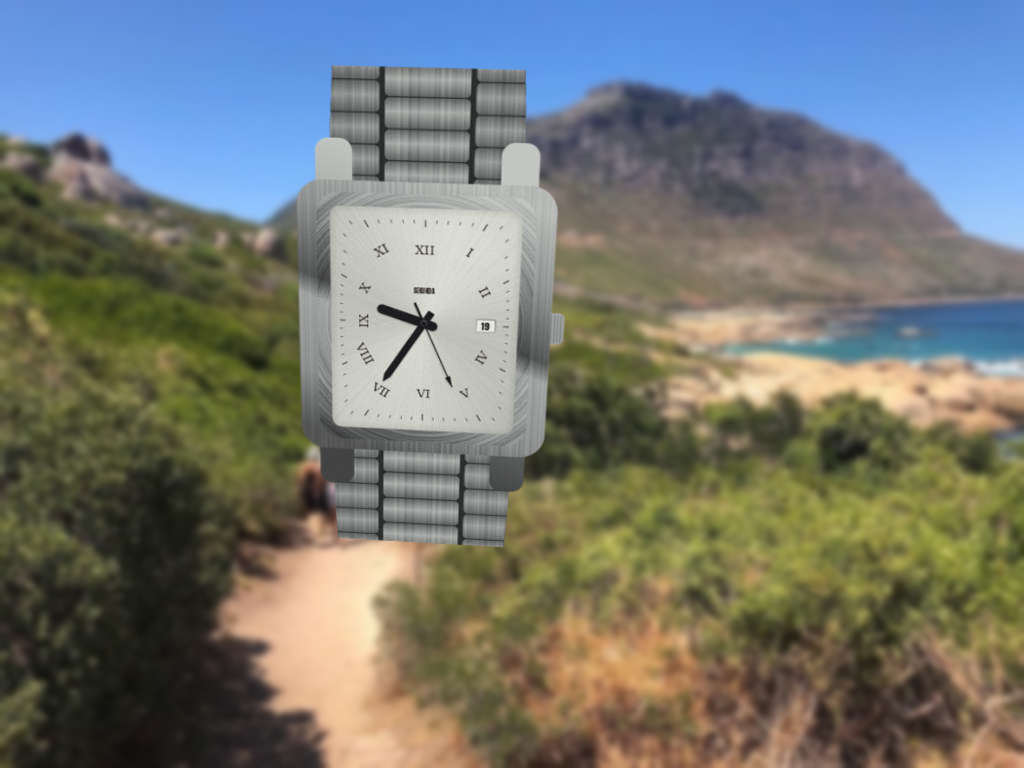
9:35:26
